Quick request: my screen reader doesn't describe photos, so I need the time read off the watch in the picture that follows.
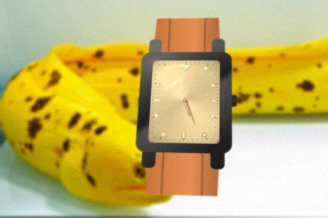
5:26
